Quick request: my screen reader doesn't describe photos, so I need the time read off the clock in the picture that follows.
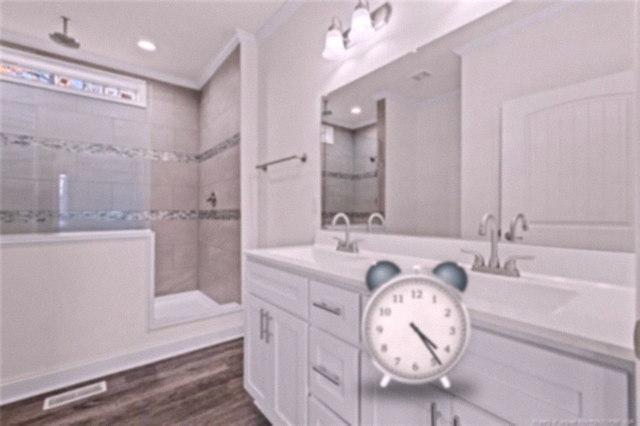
4:24
